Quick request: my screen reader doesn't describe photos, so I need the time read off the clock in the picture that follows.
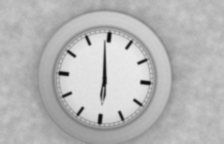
5:59
